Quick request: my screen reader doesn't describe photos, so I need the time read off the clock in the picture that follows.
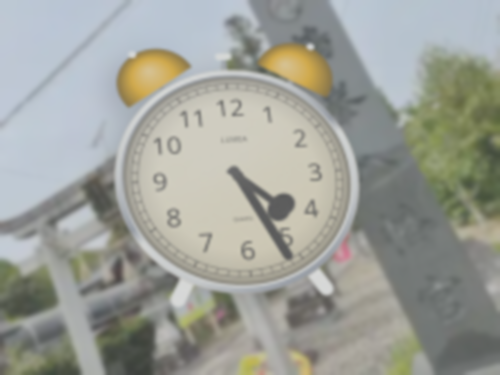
4:26
